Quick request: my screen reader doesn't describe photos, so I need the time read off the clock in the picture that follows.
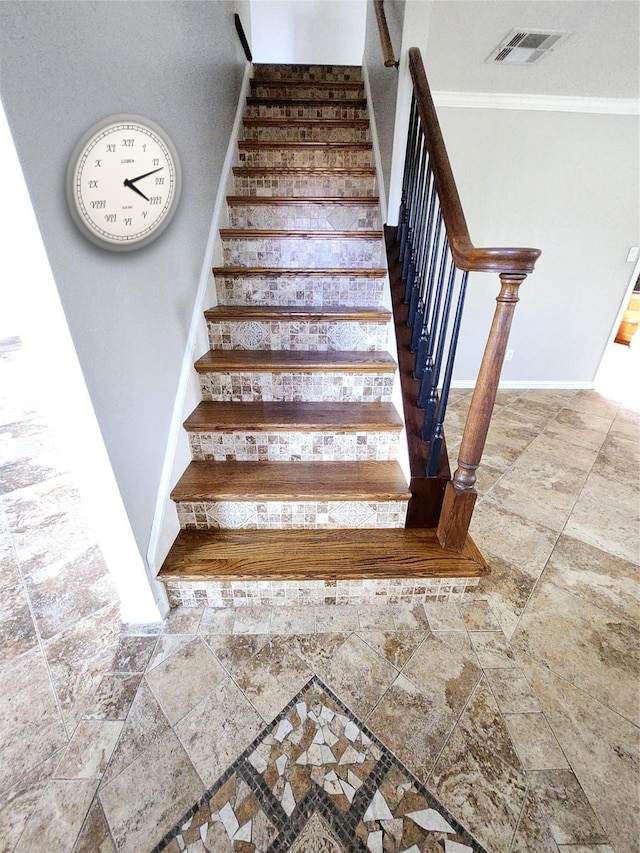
4:12
